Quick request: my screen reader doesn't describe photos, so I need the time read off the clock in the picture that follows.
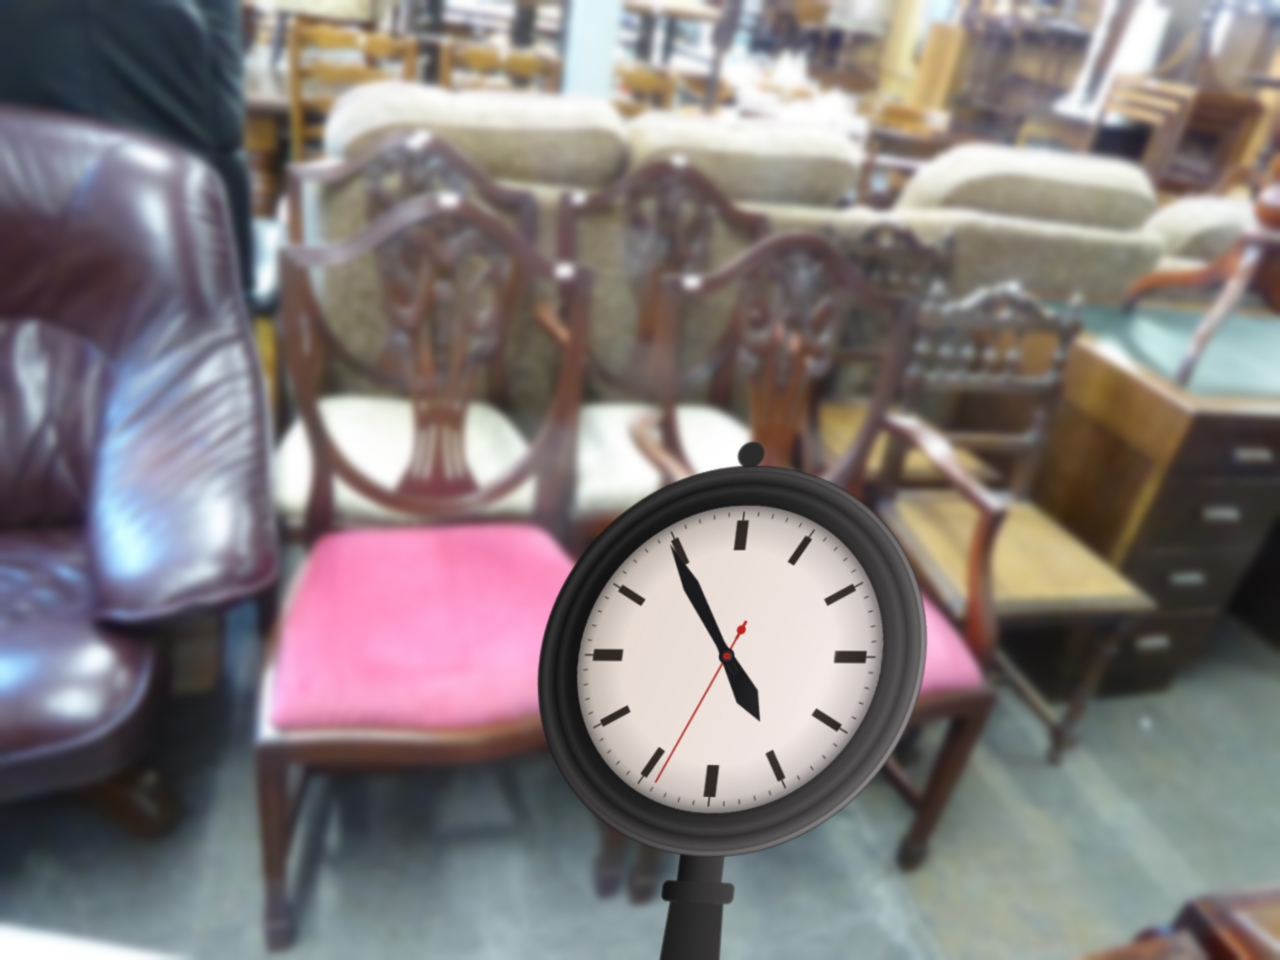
4:54:34
